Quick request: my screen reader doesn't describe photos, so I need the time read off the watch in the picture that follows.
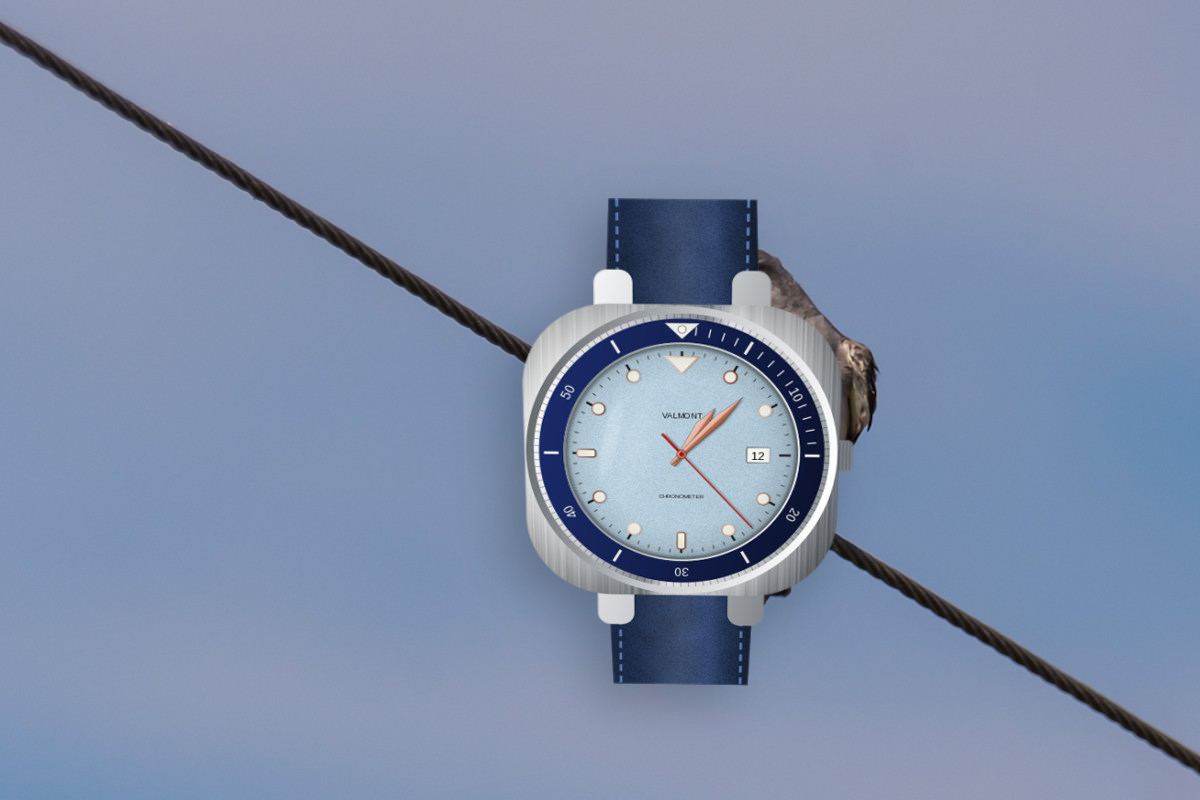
1:07:23
